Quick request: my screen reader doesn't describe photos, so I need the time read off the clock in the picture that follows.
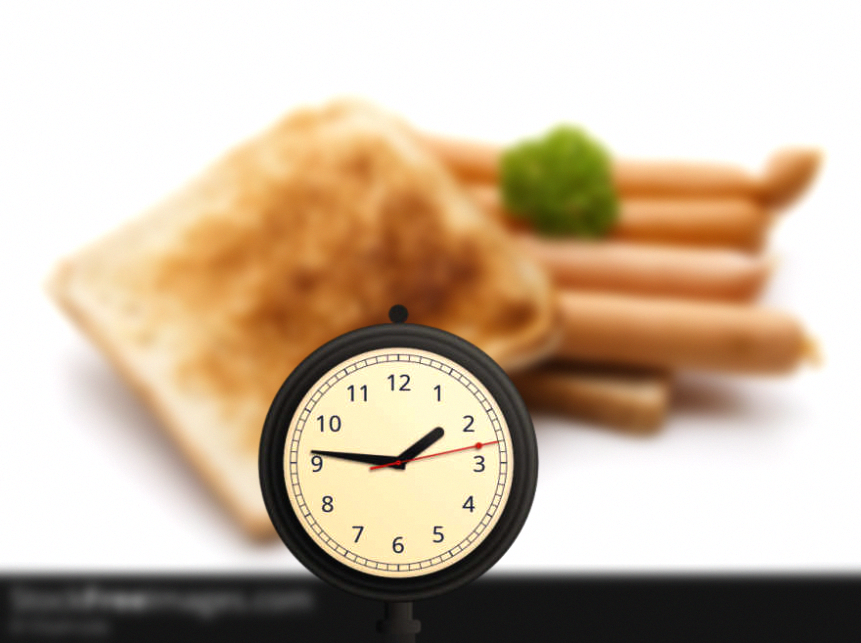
1:46:13
